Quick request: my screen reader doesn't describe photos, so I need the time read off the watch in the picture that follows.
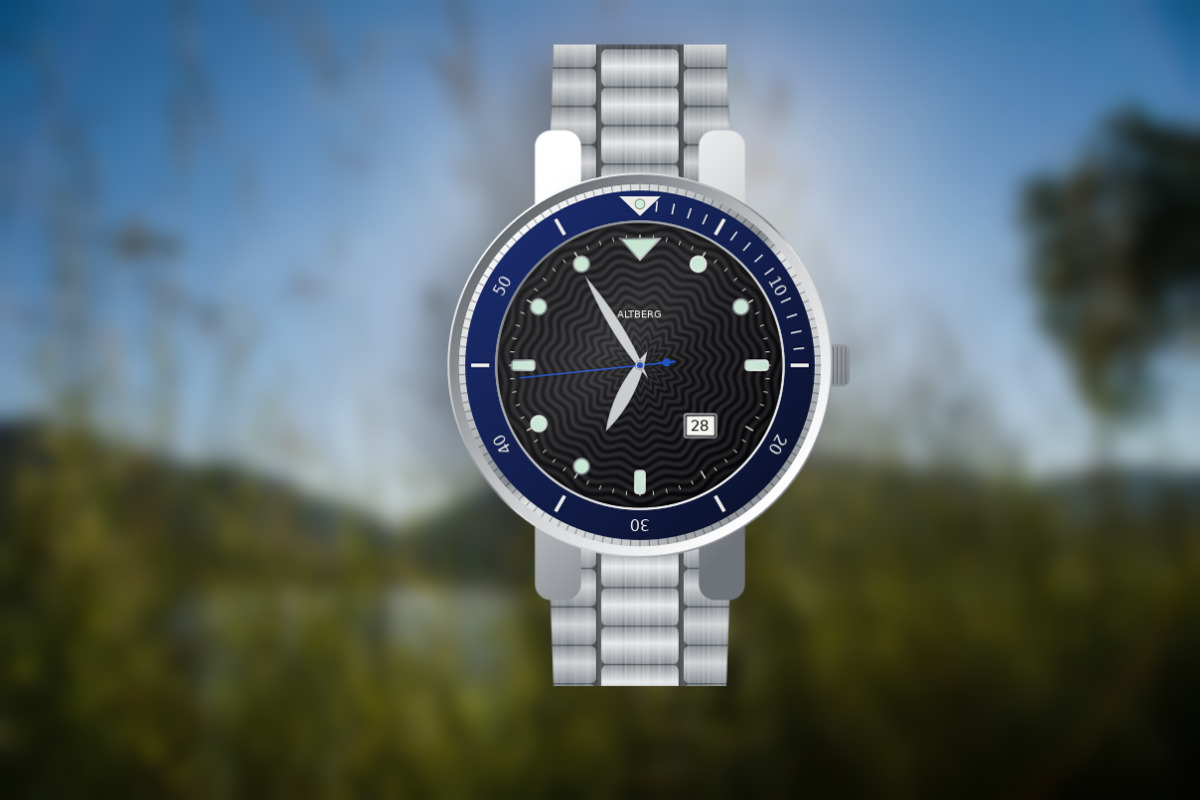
6:54:44
